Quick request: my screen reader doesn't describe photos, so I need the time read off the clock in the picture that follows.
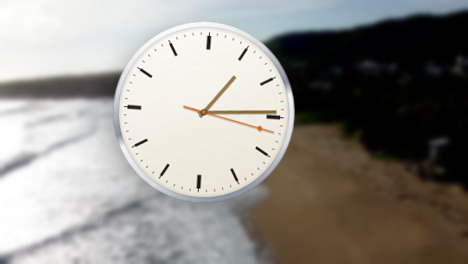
1:14:17
